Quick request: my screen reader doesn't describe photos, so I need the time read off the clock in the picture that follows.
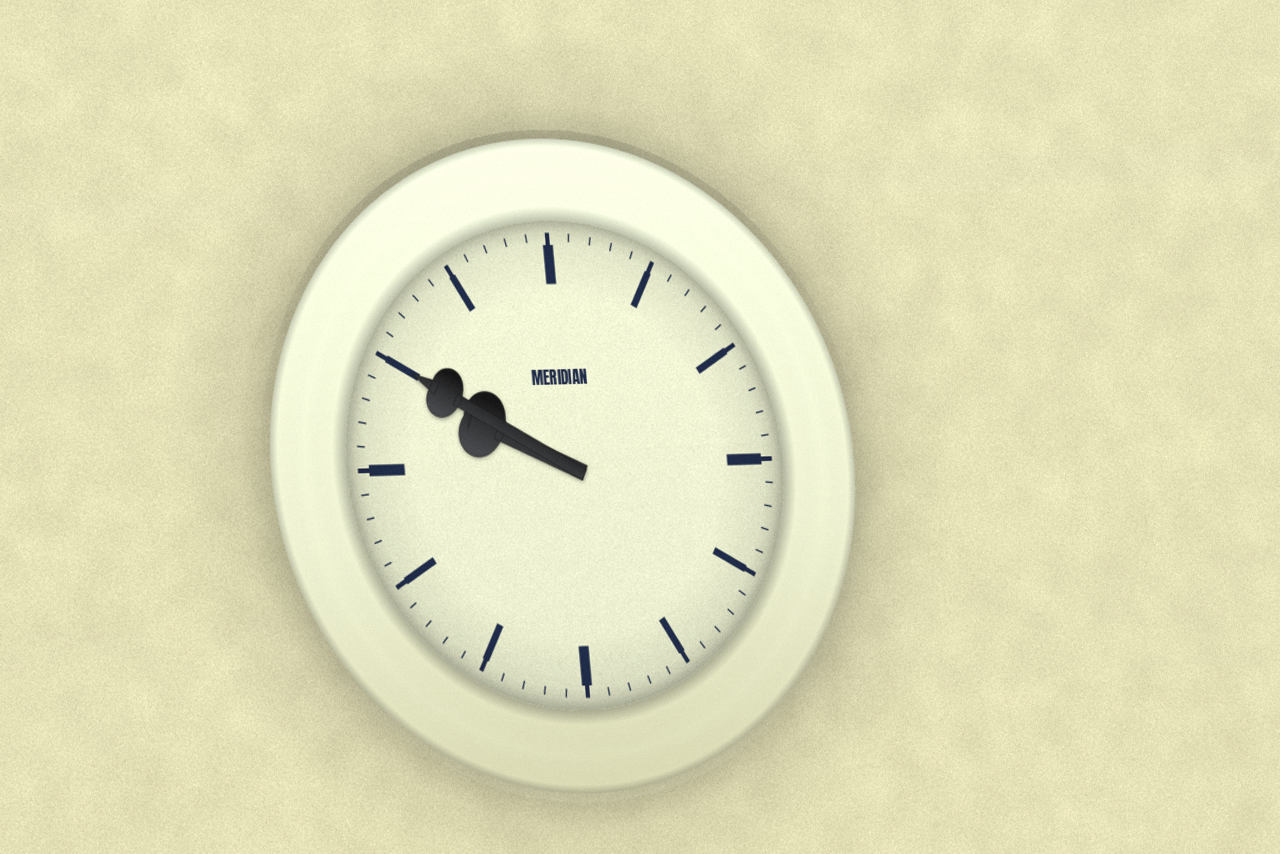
9:50
